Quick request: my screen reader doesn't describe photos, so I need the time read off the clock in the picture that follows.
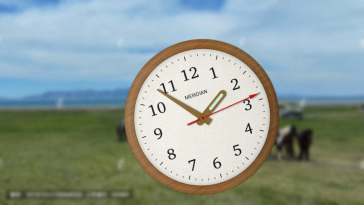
1:53:14
